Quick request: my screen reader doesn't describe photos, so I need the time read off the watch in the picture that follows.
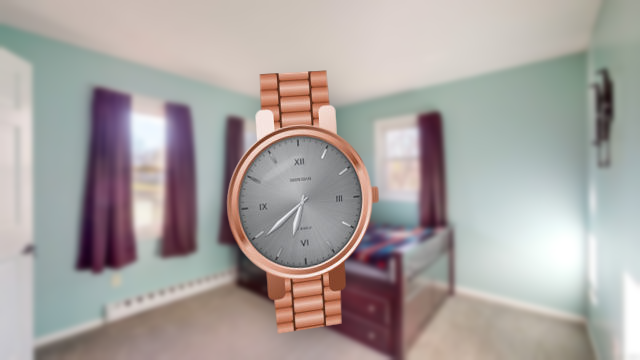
6:39
